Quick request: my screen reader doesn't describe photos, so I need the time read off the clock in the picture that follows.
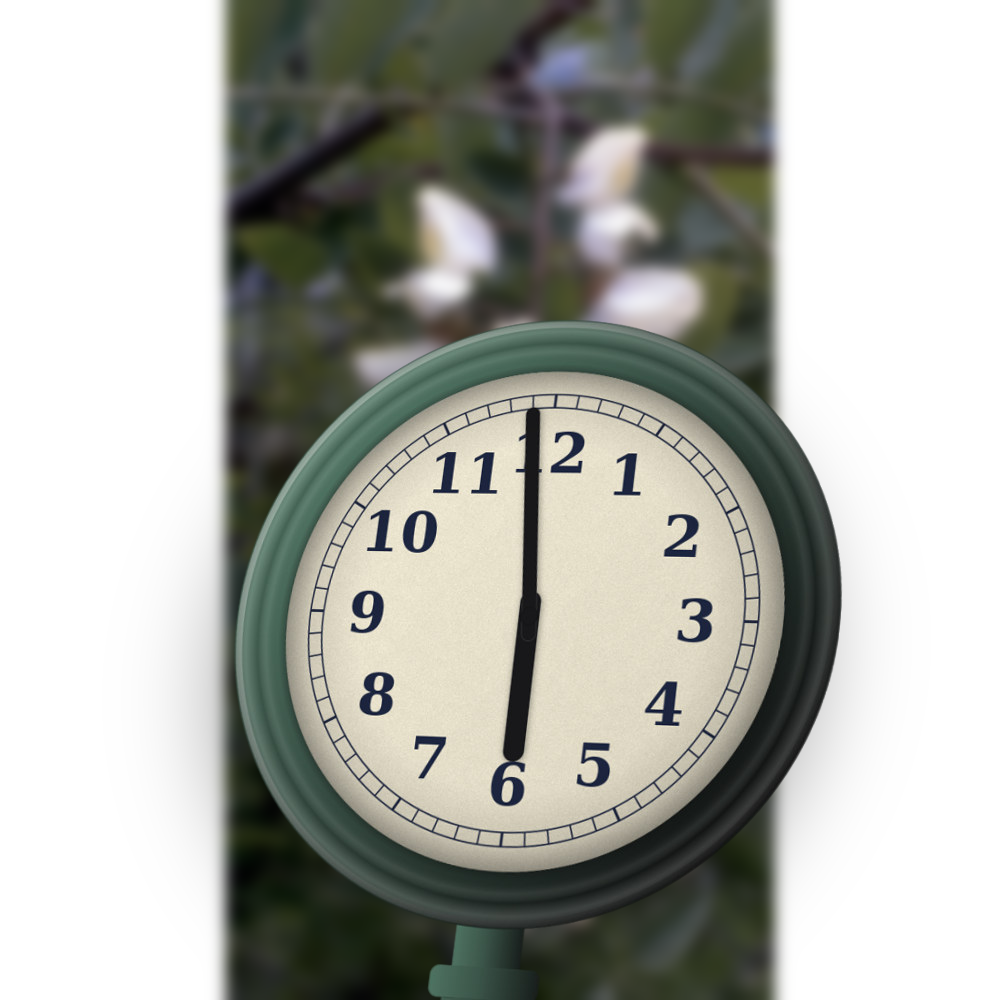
5:59
